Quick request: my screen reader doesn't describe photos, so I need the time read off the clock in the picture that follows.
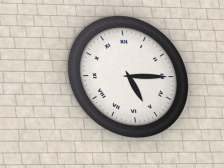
5:15
